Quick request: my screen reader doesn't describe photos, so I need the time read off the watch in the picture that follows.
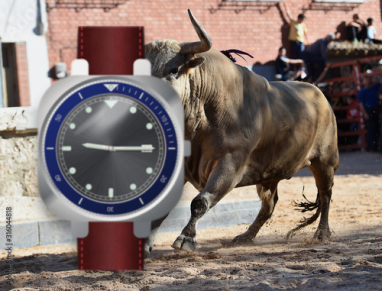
9:15
